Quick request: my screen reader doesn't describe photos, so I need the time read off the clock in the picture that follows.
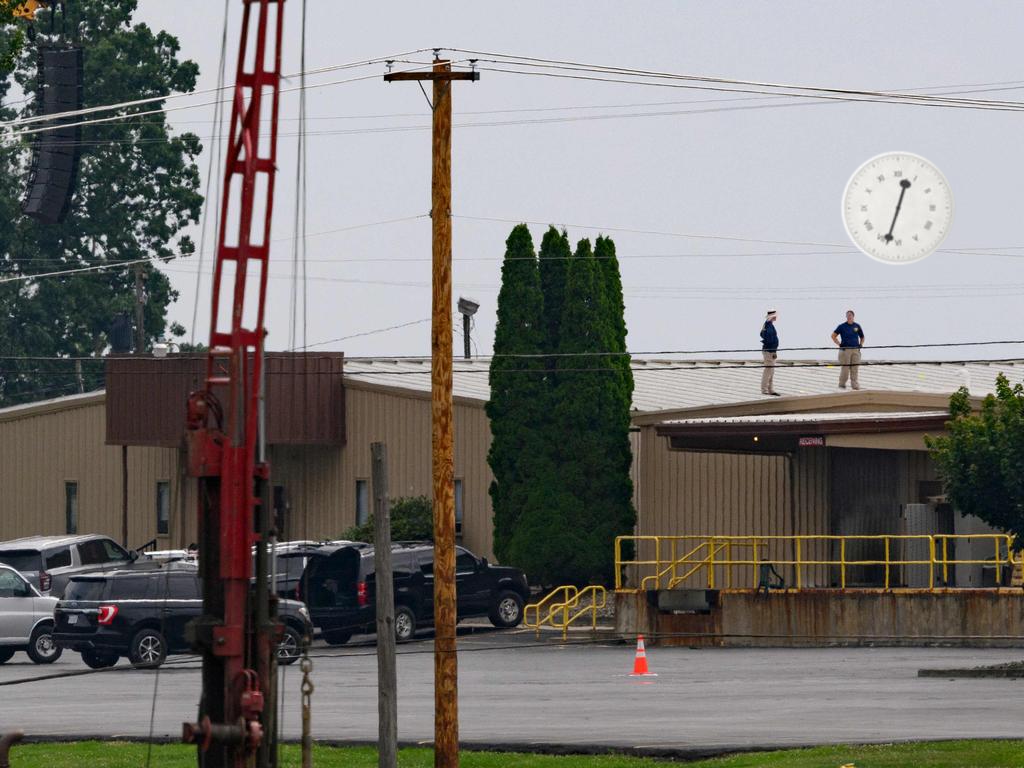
12:33
